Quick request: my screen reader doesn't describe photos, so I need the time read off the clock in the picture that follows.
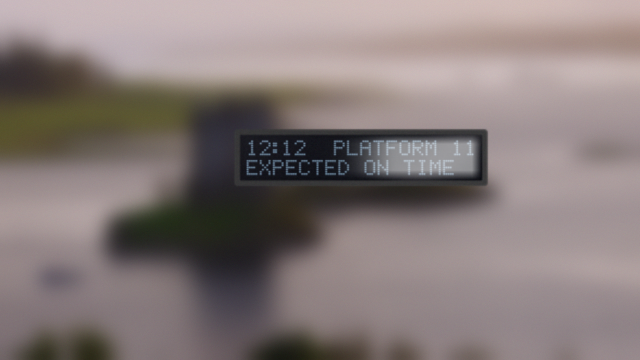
12:12
